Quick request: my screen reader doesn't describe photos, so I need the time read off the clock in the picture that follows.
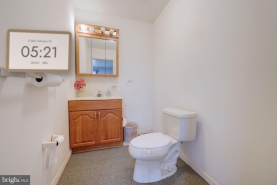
5:21
